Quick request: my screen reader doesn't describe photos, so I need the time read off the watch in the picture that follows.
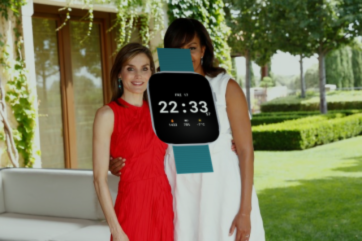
22:33
